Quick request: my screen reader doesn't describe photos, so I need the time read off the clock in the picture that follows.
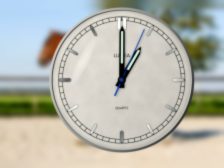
1:00:04
